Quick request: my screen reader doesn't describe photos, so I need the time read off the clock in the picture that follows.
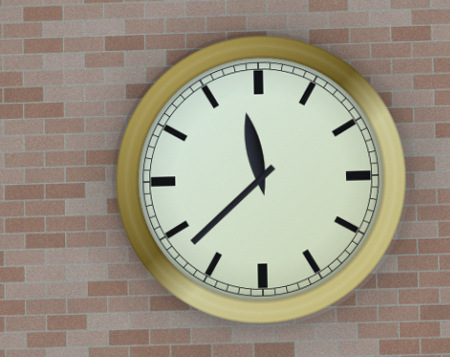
11:38
